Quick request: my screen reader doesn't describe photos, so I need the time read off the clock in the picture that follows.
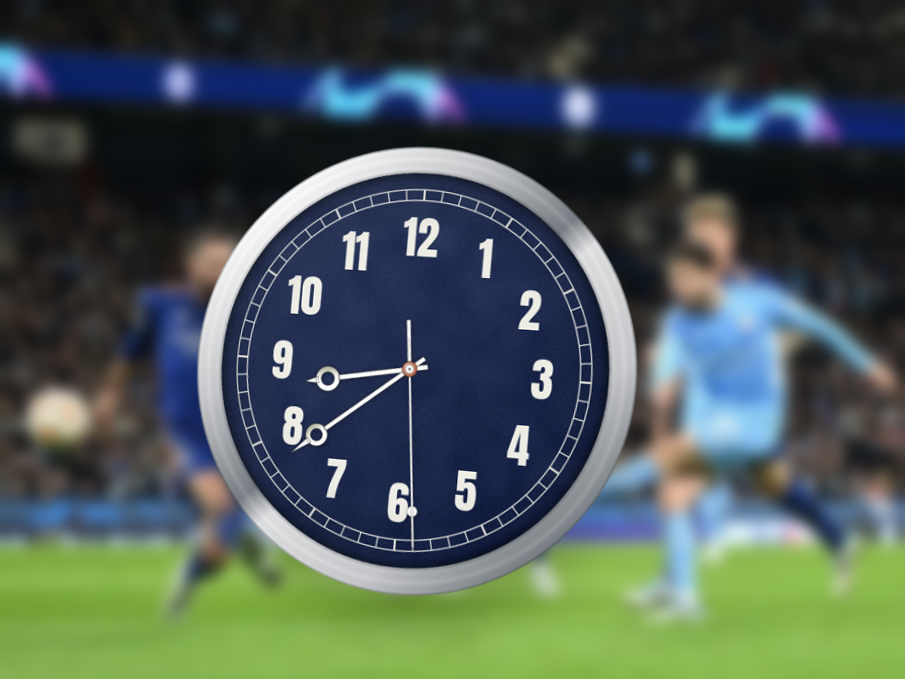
8:38:29
